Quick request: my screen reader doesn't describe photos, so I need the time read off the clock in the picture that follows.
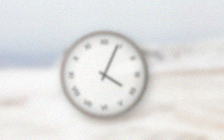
4:04
